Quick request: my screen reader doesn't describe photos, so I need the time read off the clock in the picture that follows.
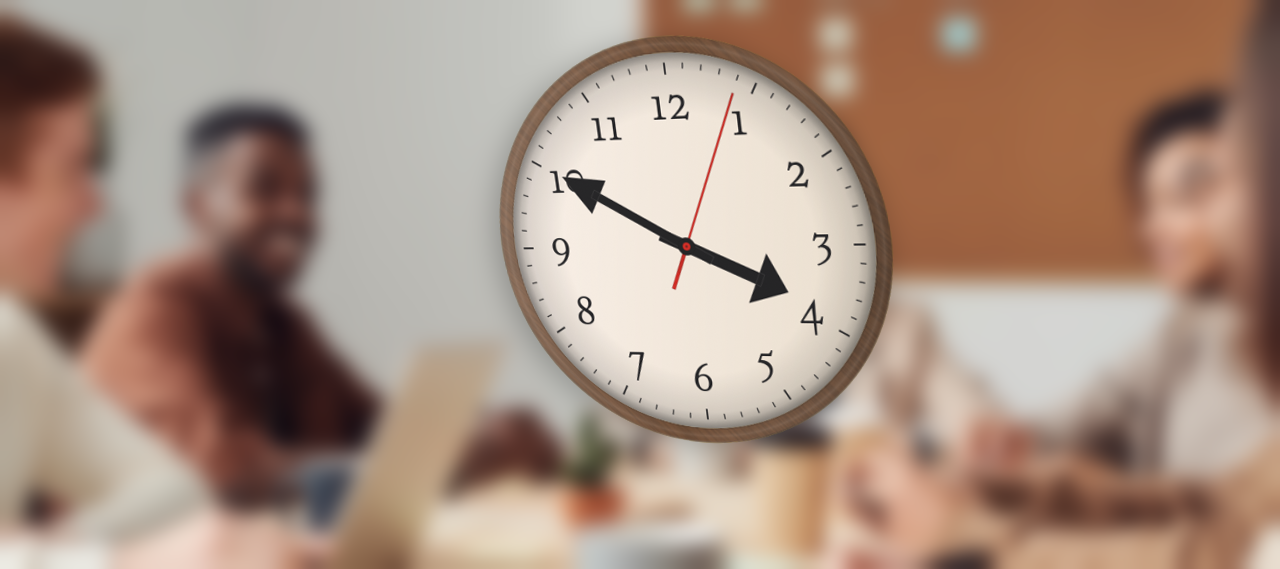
3:50:04
